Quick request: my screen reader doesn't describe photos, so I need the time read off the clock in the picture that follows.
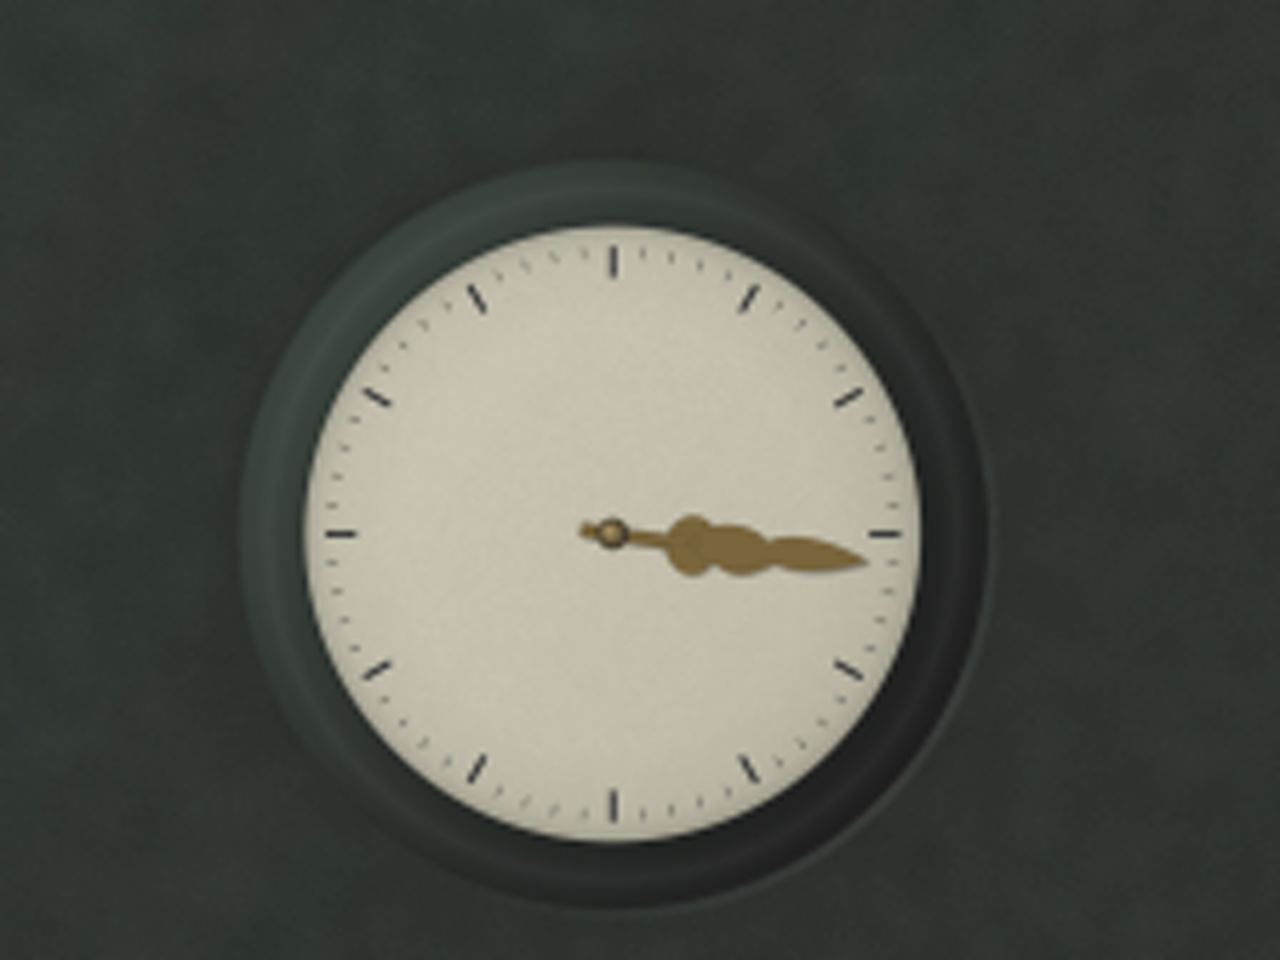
3:16
